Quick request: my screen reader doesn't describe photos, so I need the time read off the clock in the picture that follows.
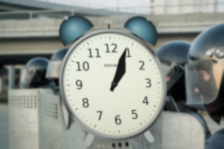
1:04
